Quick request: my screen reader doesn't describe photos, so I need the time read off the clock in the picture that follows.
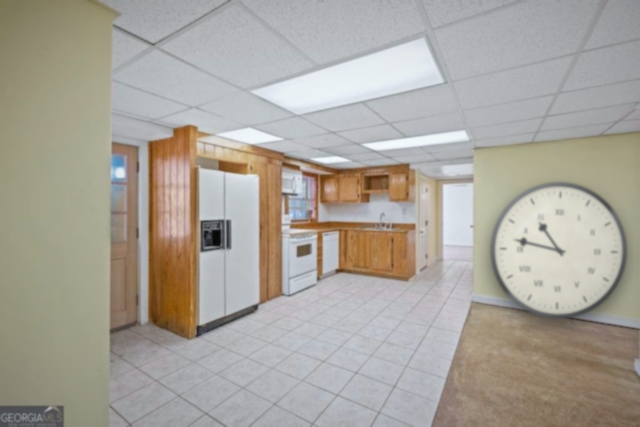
10:47
